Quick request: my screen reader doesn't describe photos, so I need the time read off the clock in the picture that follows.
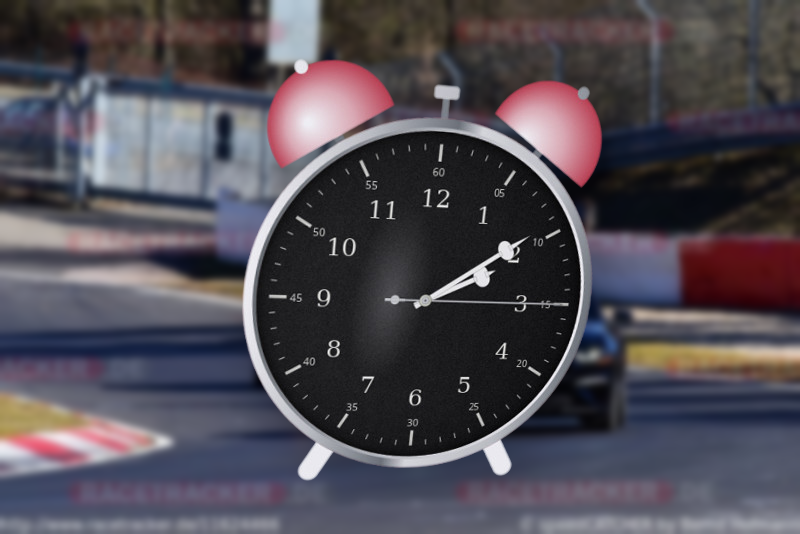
2:09:15
